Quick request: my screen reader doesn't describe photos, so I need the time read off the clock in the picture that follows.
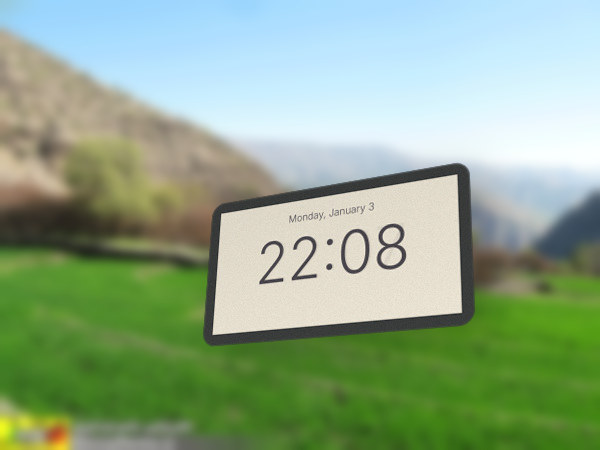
22:08
